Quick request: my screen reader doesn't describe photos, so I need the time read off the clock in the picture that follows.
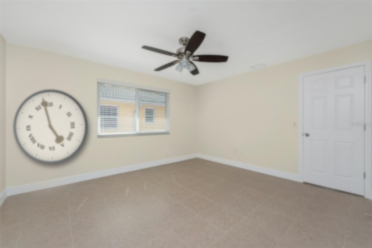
4:58
